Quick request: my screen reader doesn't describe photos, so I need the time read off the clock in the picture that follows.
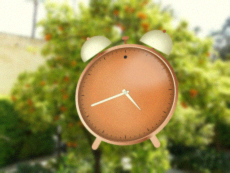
4:42
